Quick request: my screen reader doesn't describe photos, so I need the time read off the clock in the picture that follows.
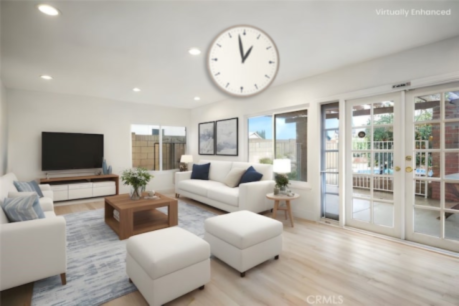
12:58
